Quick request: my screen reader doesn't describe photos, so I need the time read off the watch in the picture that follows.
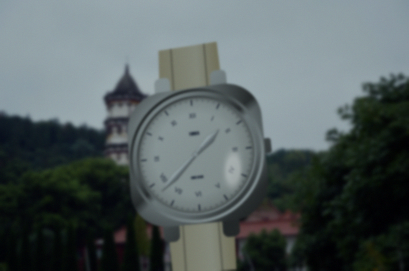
1:38
